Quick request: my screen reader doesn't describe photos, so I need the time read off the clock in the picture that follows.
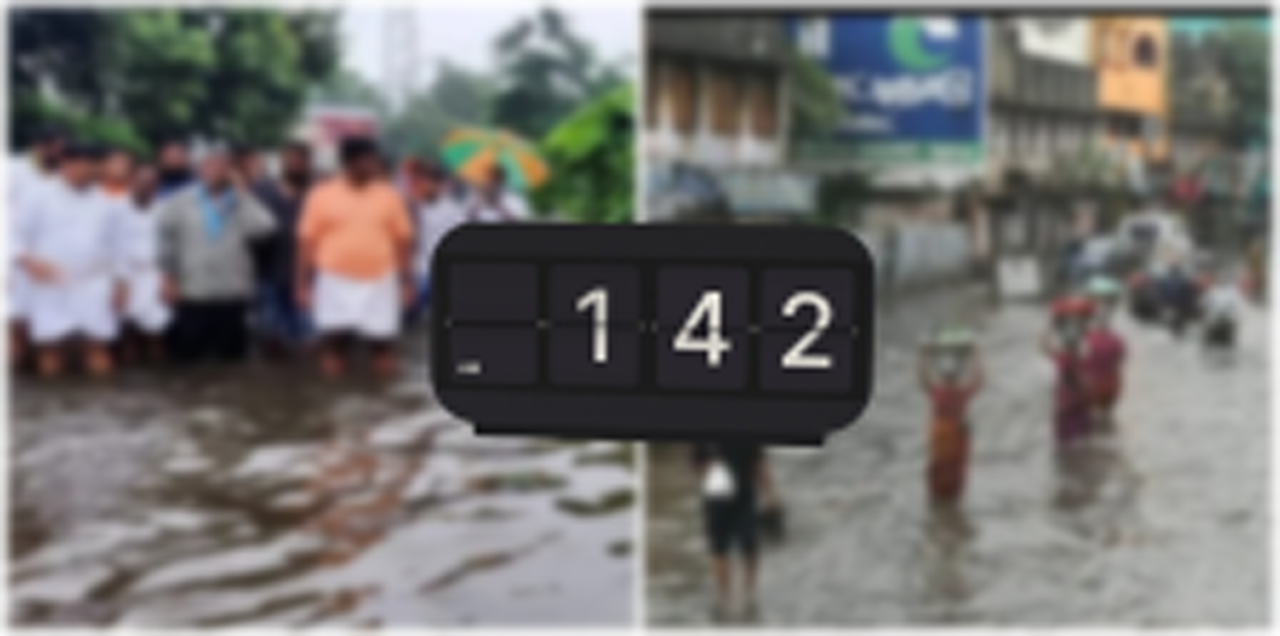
1:42
